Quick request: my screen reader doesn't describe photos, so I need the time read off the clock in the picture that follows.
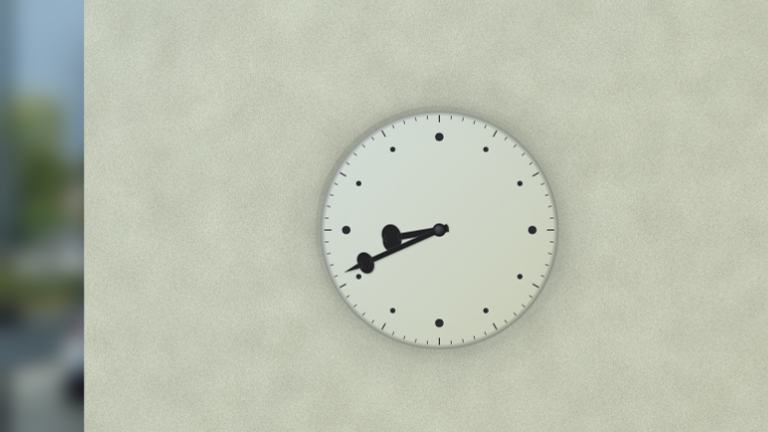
8:41
